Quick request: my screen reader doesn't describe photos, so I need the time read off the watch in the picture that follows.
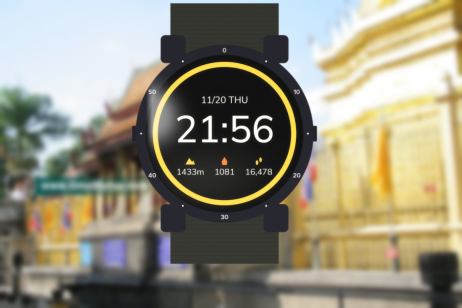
21:56
